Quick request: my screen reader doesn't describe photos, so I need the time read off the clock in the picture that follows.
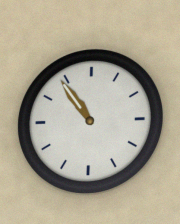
10:54
